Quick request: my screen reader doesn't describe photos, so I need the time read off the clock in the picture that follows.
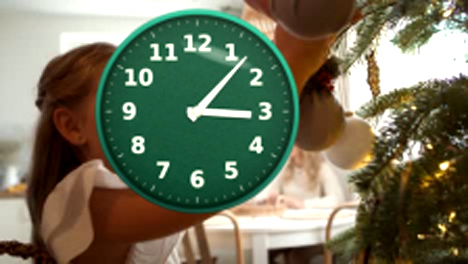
3:07
